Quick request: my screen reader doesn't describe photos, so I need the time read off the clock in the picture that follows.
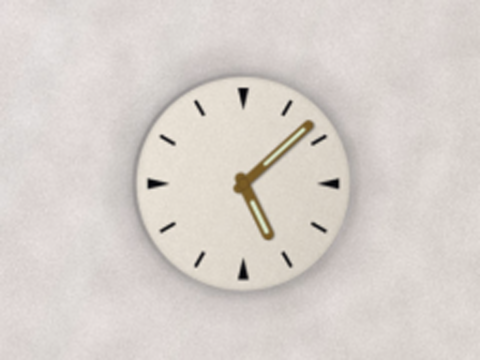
5:08
